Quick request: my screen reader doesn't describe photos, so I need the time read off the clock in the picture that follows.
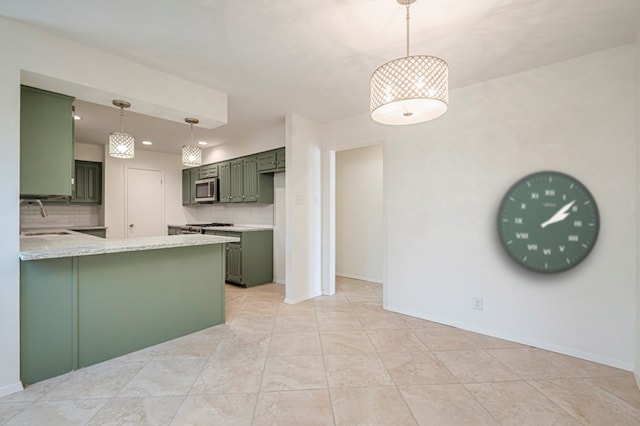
2:08
